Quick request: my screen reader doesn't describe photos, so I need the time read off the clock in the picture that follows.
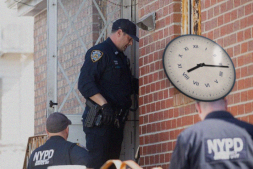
8:16
